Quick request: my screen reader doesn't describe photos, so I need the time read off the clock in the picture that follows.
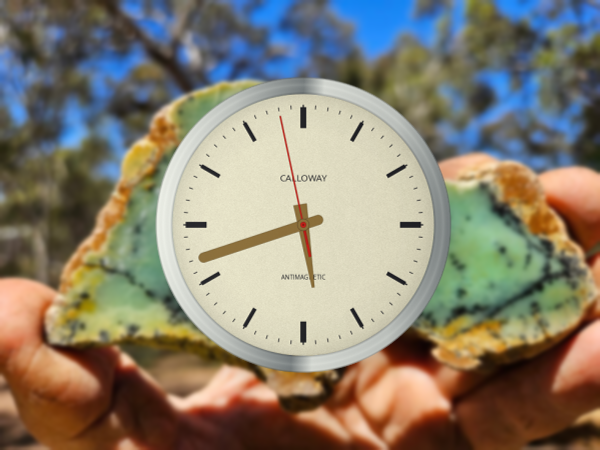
5:41:58
